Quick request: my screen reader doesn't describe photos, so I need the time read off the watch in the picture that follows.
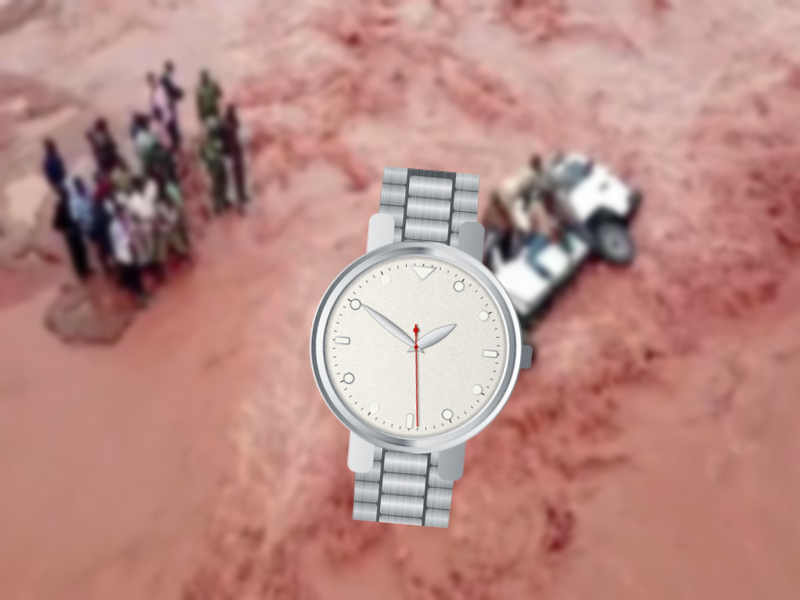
1:50:29
